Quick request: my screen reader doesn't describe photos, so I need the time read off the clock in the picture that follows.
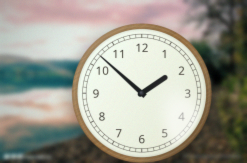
1:52
